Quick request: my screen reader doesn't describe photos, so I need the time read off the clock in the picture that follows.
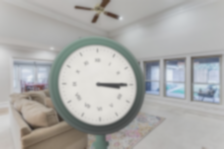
3:15
